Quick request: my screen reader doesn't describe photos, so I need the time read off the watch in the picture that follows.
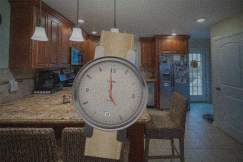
4:59
